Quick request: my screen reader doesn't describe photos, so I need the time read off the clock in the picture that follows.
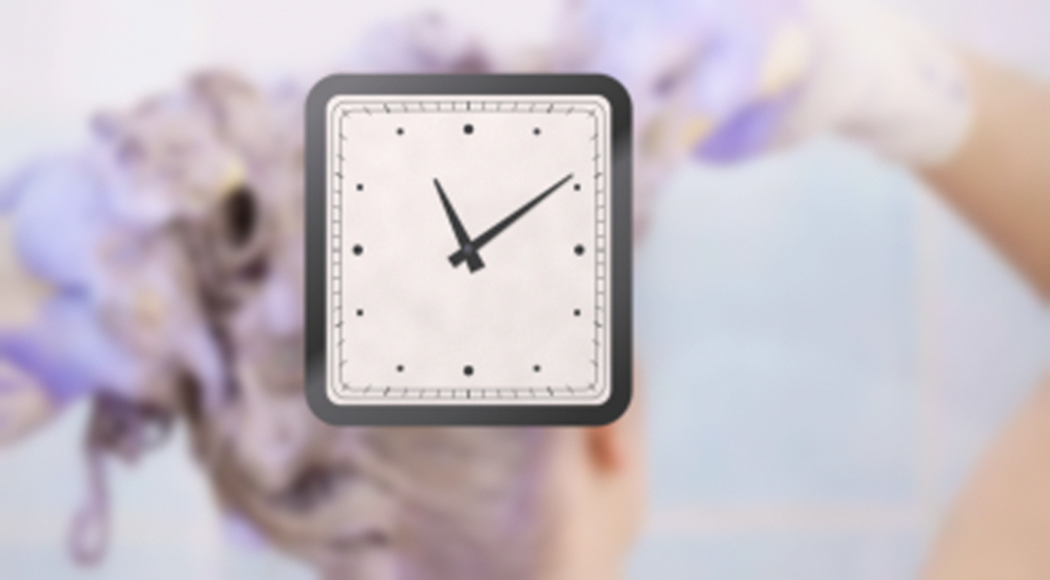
11:09
